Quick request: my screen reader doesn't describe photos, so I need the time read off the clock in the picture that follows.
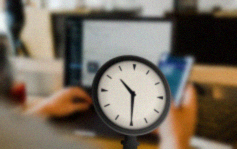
10:30
